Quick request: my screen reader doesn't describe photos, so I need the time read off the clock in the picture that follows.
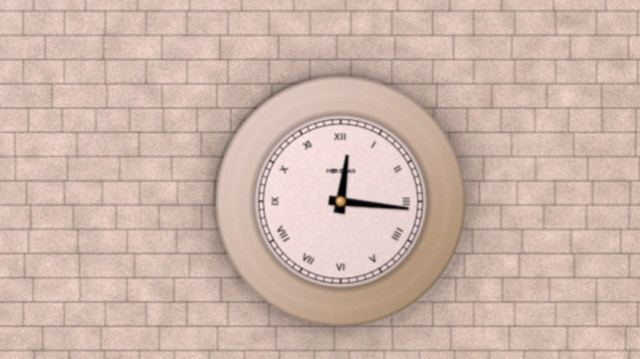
12:16
